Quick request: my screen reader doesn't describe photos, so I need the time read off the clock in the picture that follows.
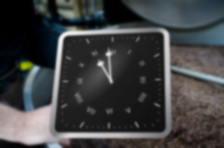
10:59
